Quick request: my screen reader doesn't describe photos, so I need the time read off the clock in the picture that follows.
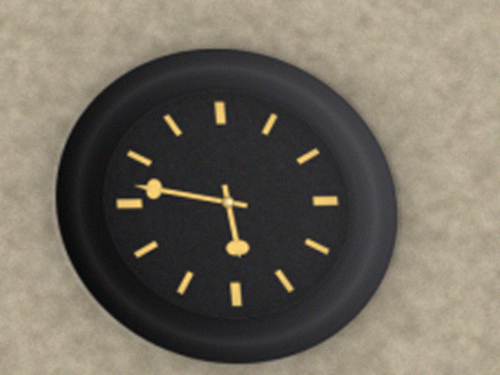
5:47
